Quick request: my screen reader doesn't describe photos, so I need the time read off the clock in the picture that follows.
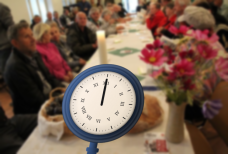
12:00
